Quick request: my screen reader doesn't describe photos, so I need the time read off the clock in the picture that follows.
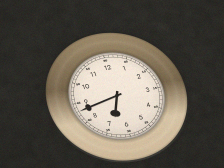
6:43
